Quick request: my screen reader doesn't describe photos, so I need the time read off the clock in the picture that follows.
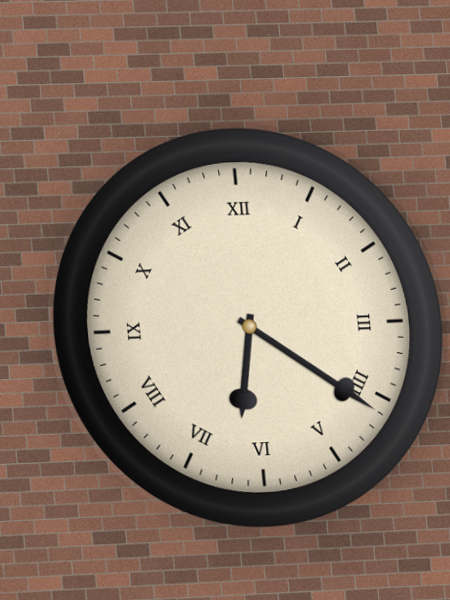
6:21
